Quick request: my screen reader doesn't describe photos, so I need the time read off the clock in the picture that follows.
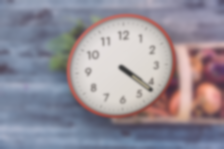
4:22
